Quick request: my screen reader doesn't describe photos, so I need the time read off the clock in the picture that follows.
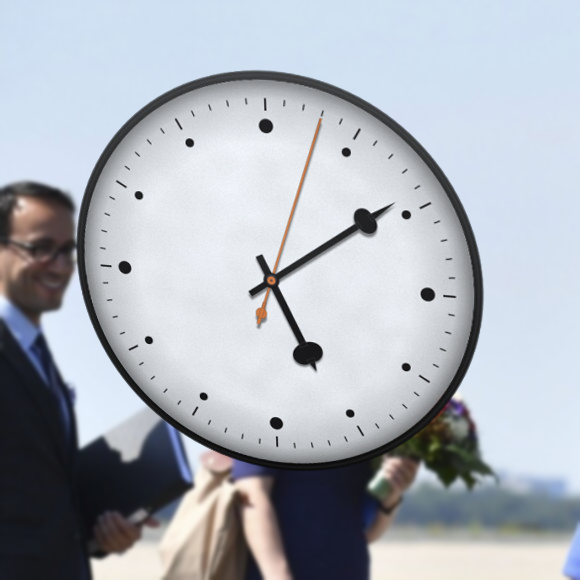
5:09:03
